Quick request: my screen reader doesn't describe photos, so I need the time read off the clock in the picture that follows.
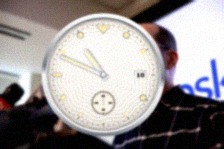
10:49
